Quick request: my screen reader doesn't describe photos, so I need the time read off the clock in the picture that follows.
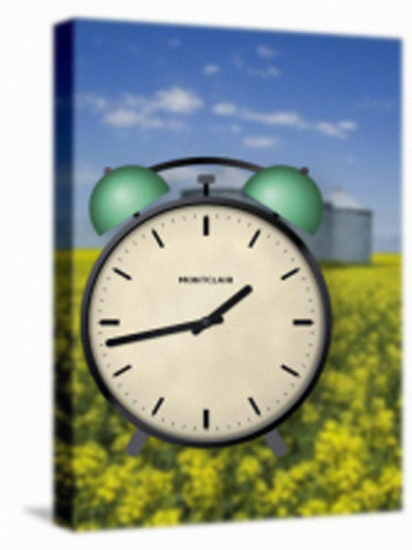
1:43
